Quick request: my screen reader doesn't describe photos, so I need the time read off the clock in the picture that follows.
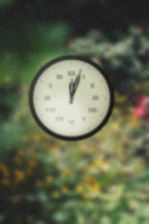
12:03
